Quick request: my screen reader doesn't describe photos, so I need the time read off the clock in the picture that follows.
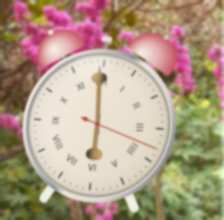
5:59:18
